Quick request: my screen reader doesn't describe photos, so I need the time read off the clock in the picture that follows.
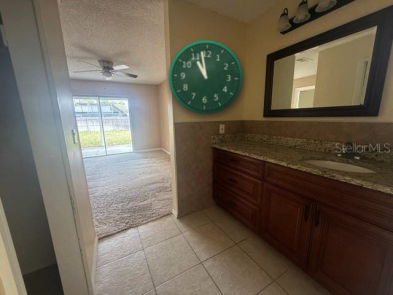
10:58
